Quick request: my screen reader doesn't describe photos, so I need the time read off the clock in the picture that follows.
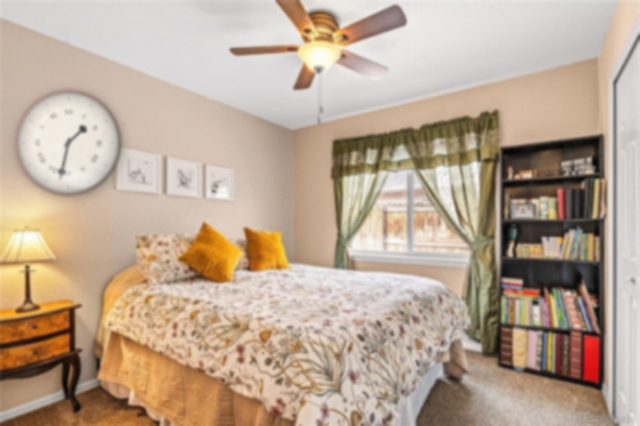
1:32
